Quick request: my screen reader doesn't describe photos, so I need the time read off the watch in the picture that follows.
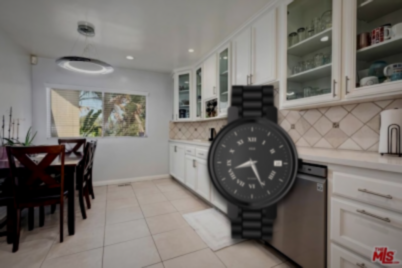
8:26
